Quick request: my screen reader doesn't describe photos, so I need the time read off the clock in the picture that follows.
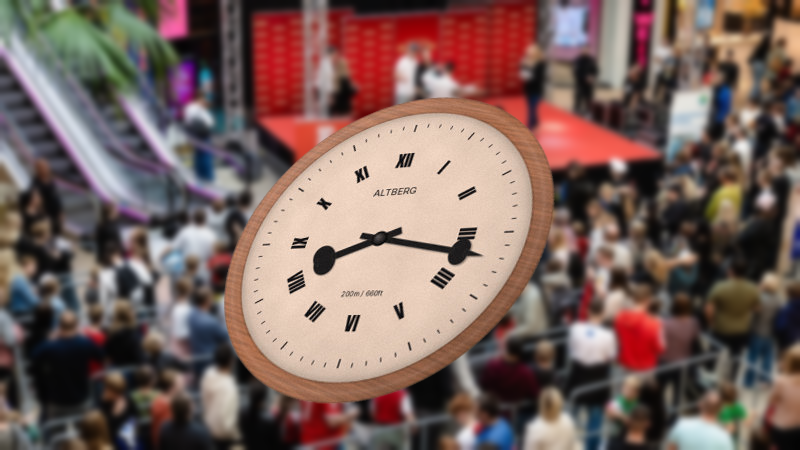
8:17
